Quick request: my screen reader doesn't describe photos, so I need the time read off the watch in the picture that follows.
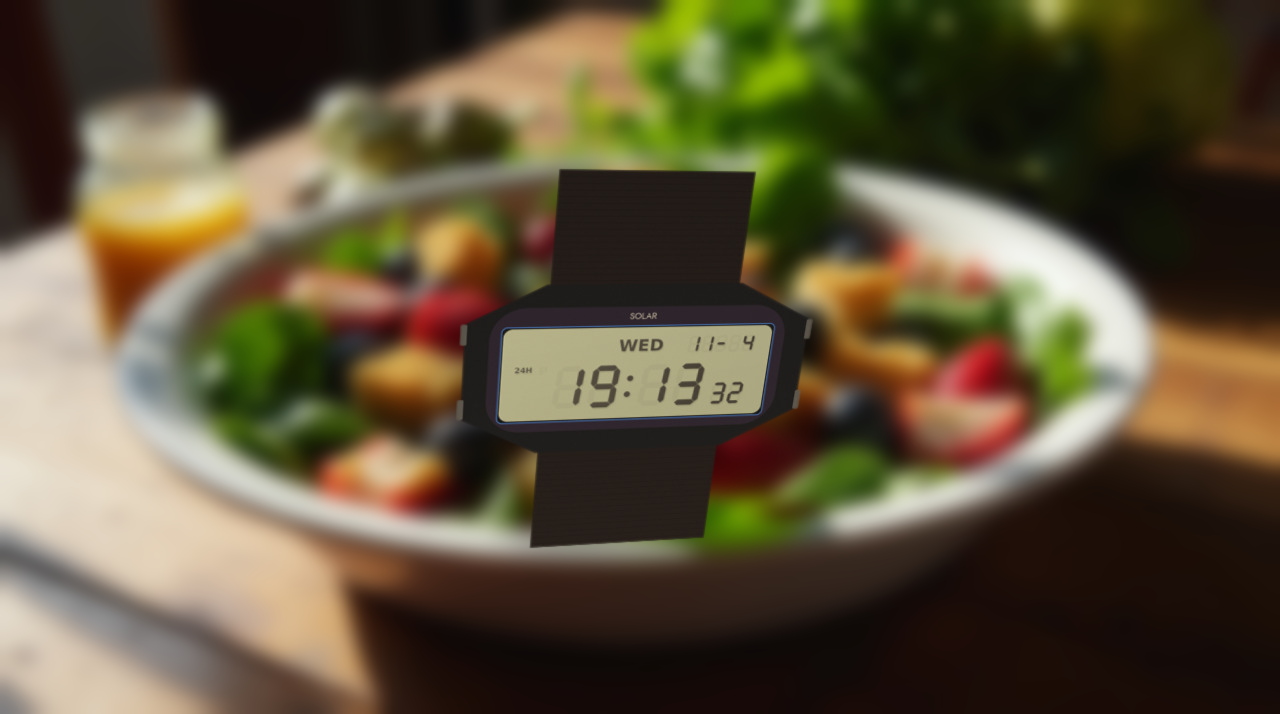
19:13:32
